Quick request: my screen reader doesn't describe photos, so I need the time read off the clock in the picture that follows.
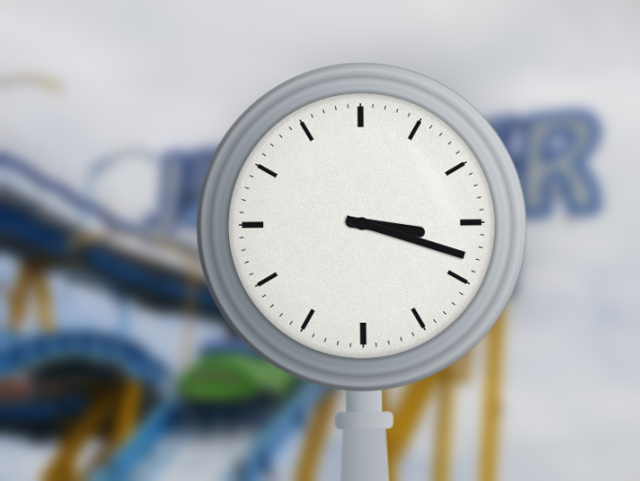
3:18
